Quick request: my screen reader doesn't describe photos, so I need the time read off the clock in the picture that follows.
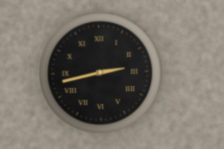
2:43
